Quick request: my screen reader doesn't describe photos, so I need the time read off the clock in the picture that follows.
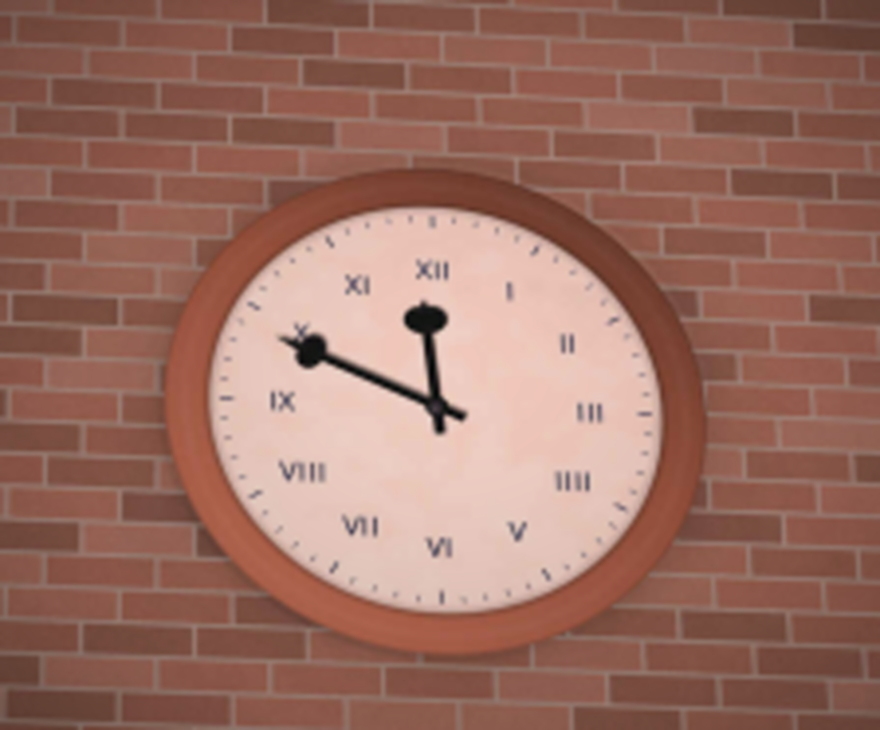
11:49
